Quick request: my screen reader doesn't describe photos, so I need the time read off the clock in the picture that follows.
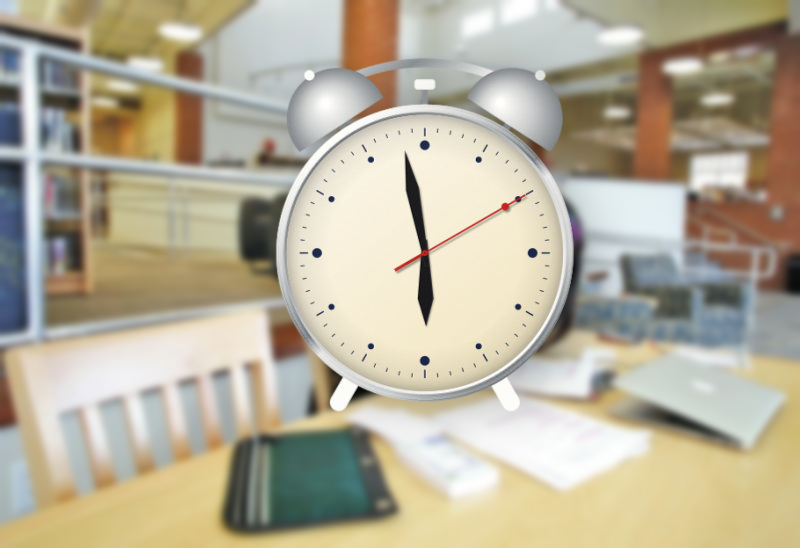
5:58:10
